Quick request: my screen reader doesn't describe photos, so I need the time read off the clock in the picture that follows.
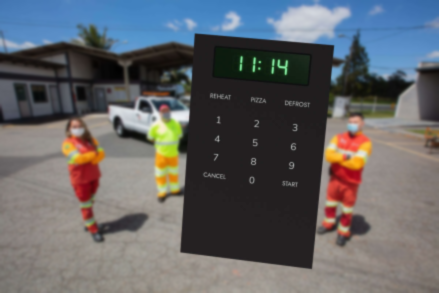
11:14
